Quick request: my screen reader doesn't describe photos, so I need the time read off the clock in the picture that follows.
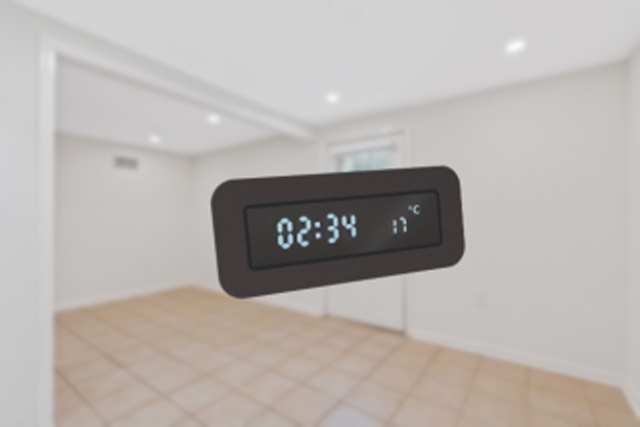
2:34
